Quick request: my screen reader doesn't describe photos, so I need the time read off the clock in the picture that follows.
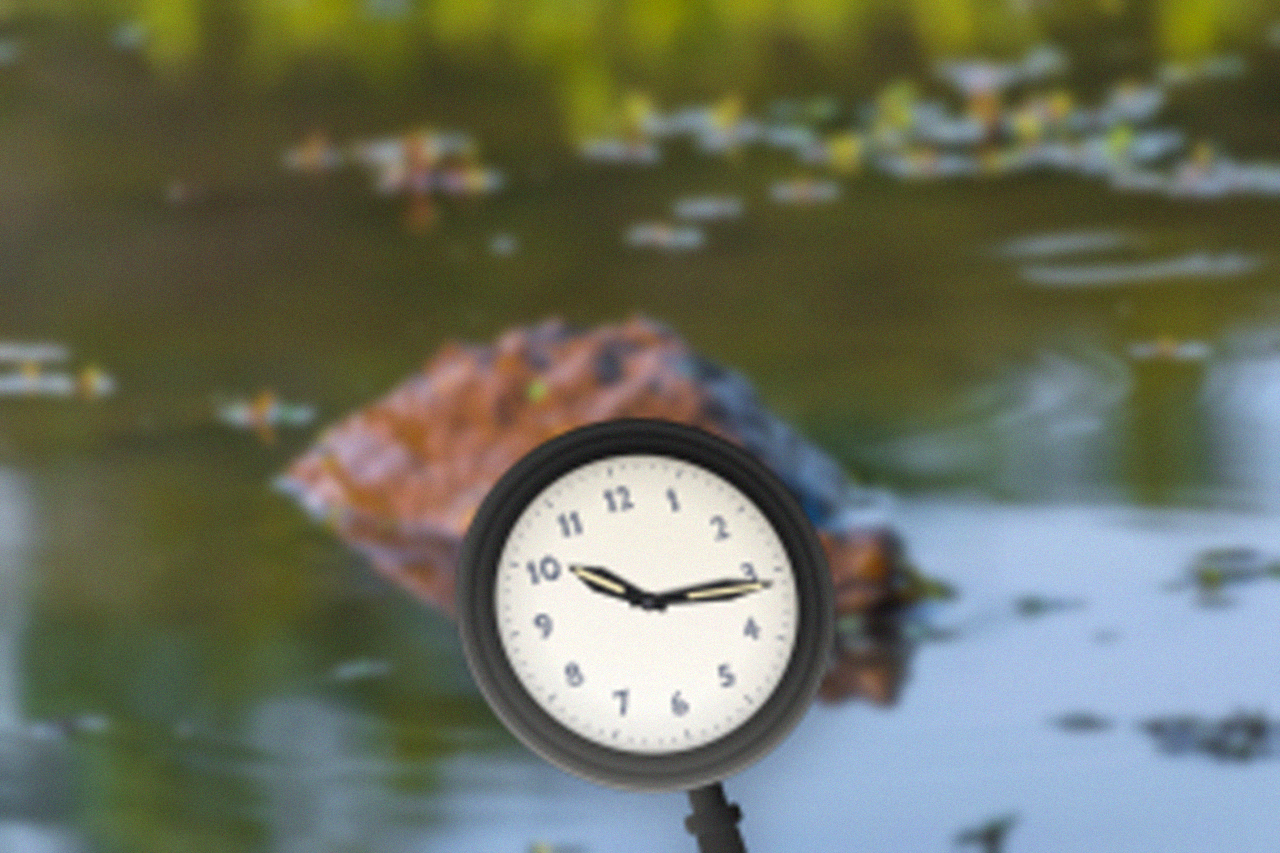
10:16
